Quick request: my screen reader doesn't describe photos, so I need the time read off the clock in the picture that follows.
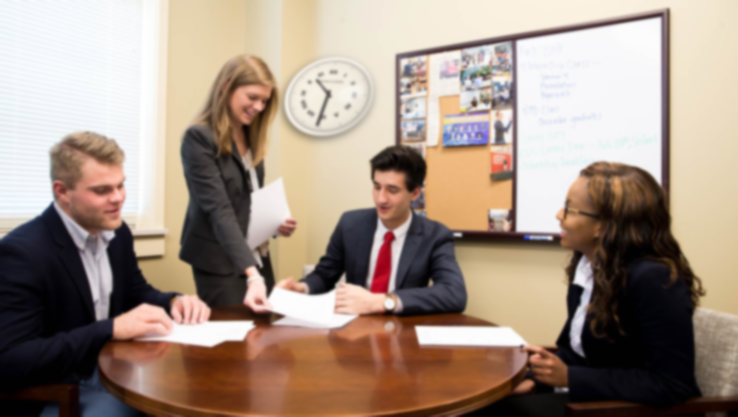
10:31
